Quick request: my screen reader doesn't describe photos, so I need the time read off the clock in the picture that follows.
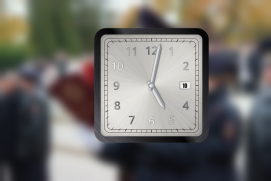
5:02
